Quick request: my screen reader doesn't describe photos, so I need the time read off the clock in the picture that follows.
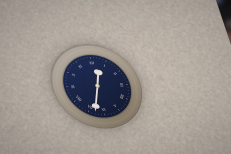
12:33
